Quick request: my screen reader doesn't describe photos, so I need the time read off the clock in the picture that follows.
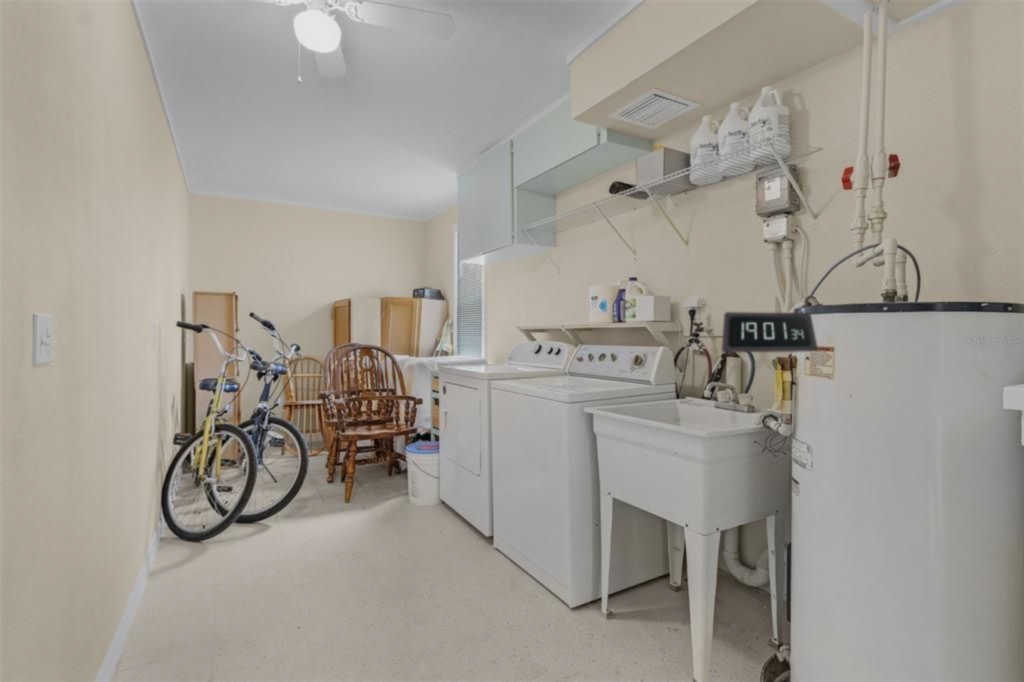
19:01
